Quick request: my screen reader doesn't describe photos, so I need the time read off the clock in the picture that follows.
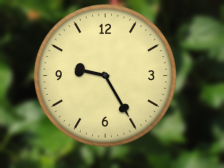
9:25
